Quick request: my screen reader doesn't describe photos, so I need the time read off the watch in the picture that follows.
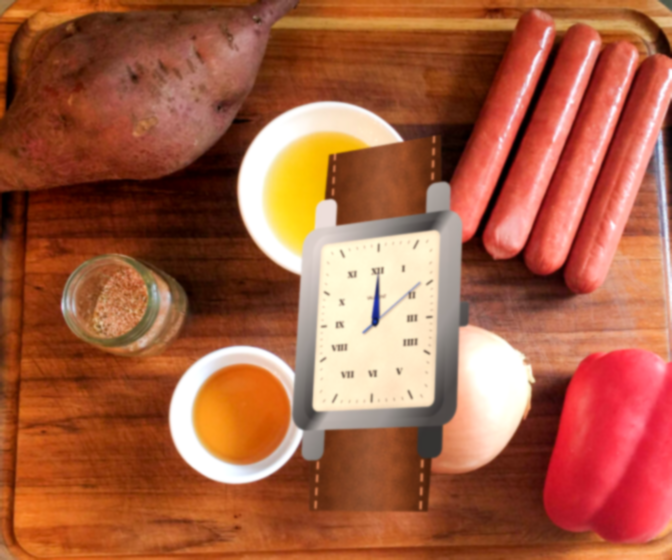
12:00:09
